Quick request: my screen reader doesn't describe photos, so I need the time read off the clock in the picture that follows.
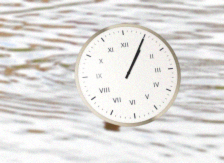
1:05
